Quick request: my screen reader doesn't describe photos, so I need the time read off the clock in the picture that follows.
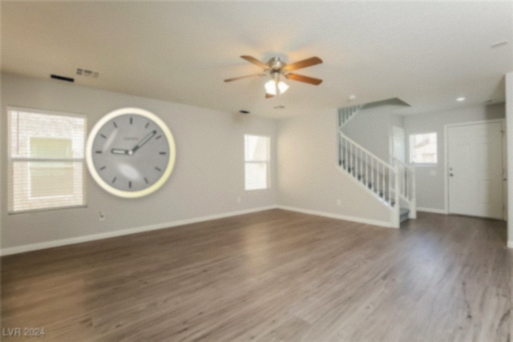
9:08
